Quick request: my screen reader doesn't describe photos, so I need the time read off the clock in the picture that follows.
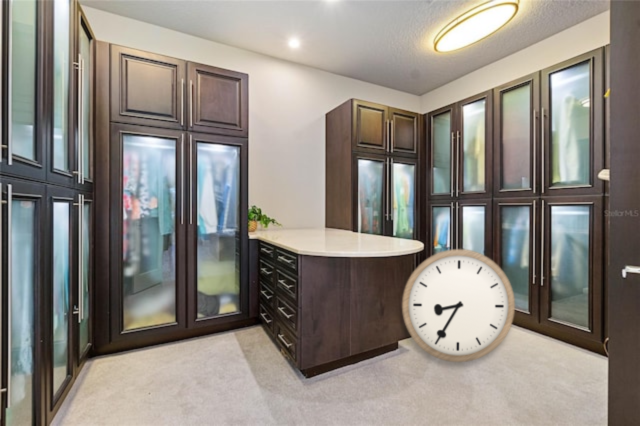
8:35
